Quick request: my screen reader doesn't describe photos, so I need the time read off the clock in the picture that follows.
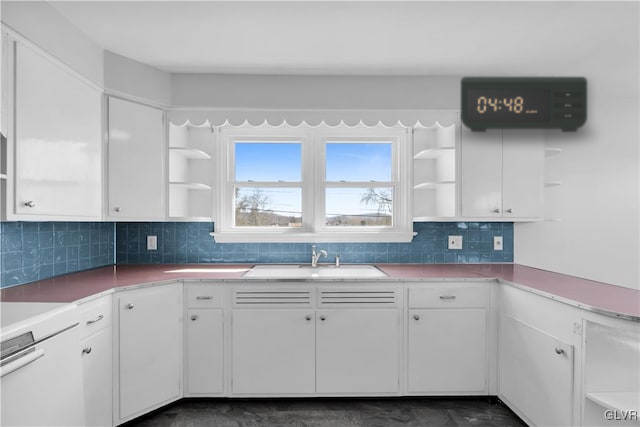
4:48
